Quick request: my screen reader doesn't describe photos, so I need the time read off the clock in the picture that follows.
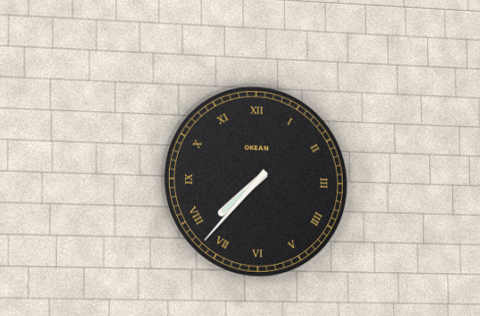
7:37
